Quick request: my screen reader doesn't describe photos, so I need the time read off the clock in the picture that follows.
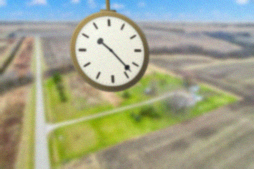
10:23
